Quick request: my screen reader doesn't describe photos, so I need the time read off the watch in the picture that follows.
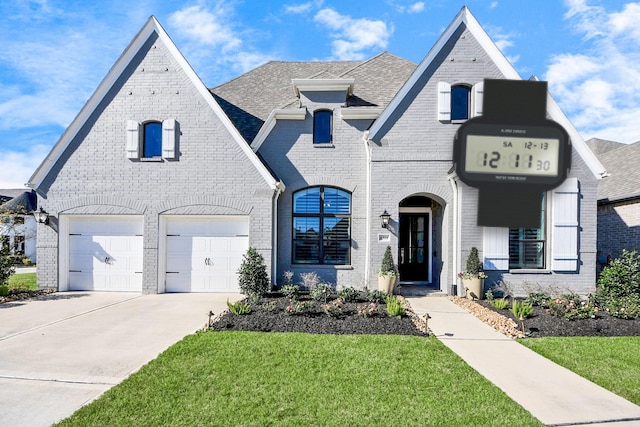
12:11:30
